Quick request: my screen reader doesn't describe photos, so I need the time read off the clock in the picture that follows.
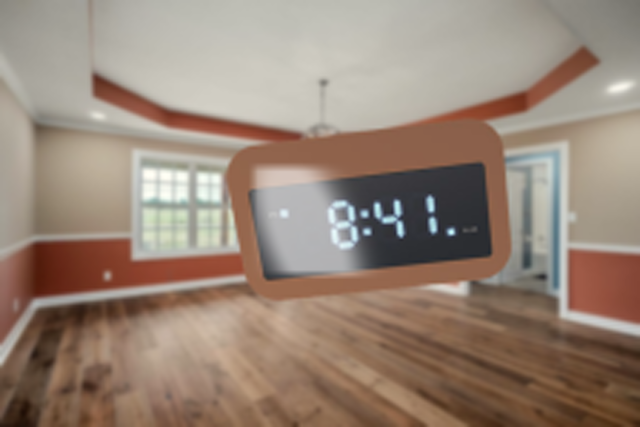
8:41
